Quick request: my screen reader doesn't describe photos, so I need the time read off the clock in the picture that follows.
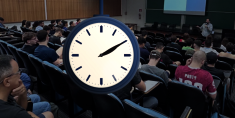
2:10
